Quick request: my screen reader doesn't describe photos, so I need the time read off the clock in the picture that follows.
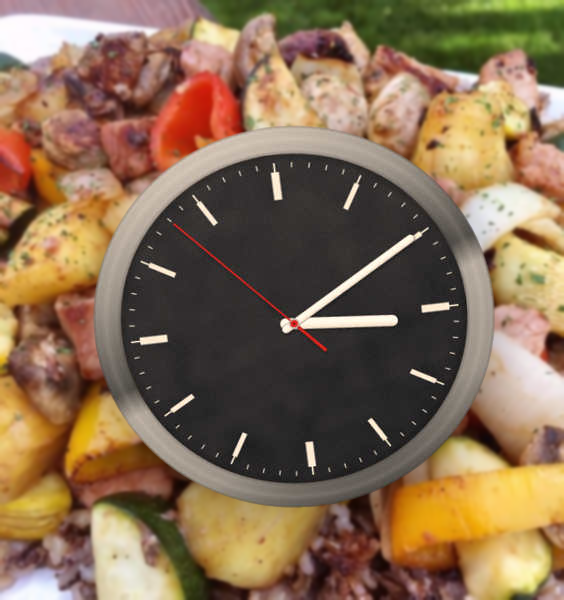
3:09:53
